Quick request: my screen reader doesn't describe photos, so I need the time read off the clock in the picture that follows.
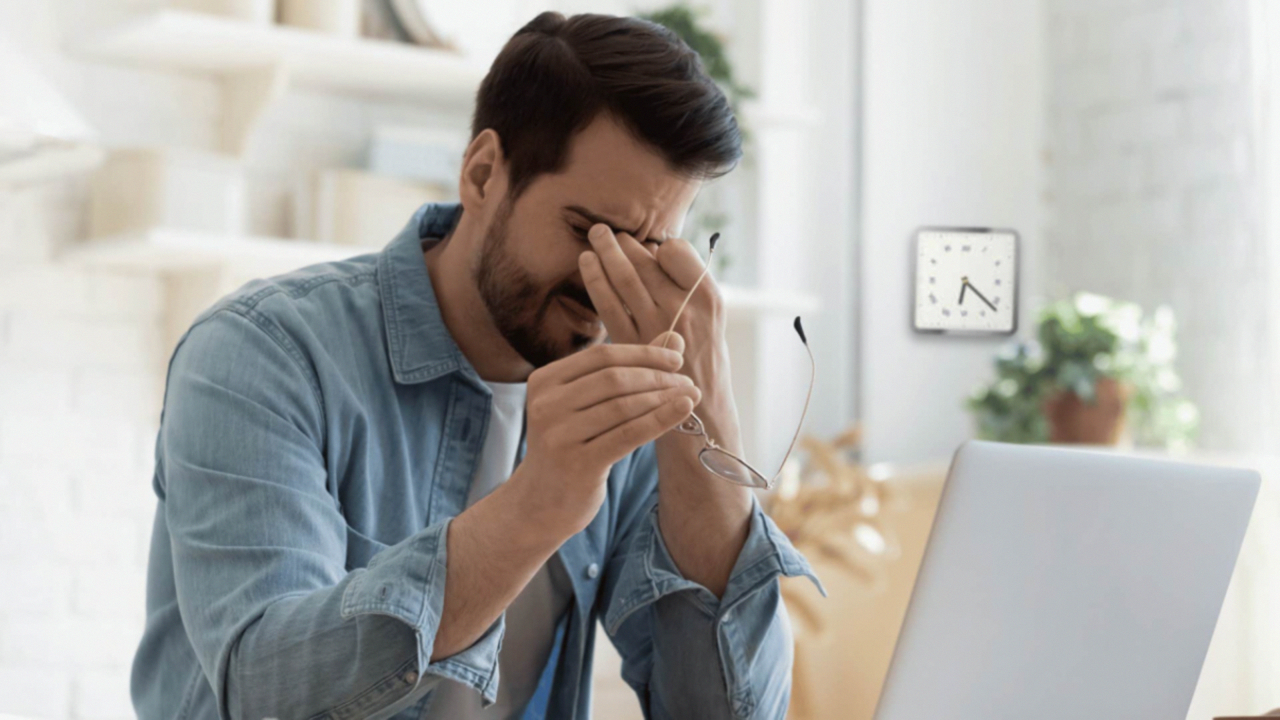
6:22
